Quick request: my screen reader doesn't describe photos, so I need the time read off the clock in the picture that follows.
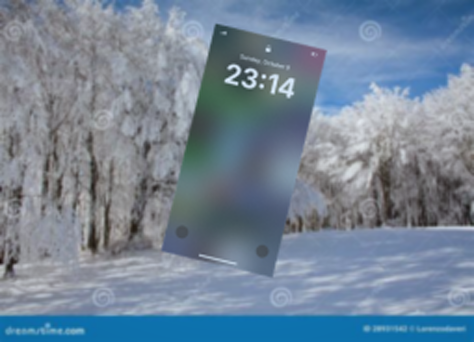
23:14
